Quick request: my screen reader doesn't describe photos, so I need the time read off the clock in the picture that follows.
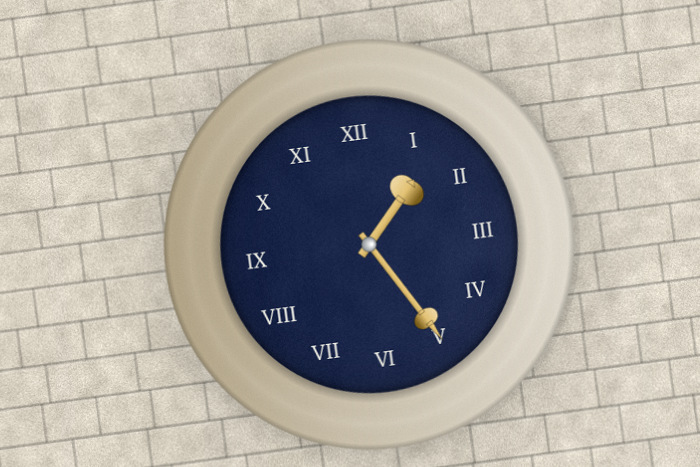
1:25
